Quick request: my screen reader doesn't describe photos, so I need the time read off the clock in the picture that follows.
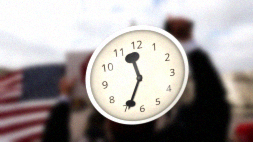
11:34
